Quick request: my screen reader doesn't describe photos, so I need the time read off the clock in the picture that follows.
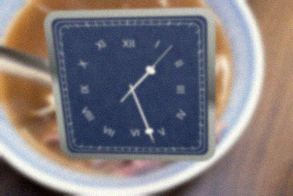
1:27:07
